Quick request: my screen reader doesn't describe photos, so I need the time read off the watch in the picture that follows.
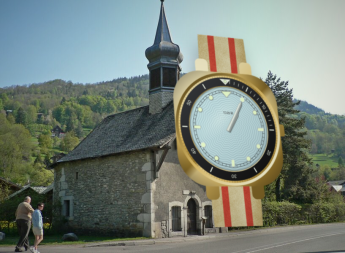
1:05
